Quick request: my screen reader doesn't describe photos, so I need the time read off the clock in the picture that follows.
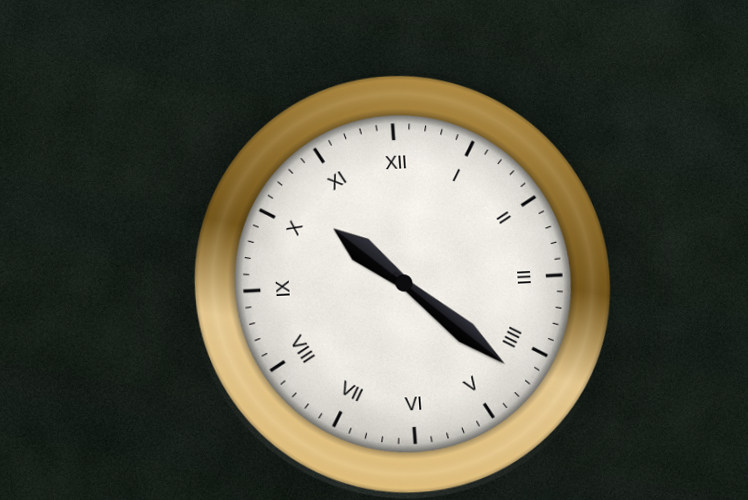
10:22
